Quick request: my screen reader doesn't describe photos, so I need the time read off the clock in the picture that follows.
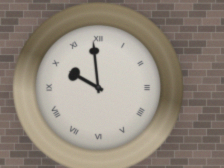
9:59
